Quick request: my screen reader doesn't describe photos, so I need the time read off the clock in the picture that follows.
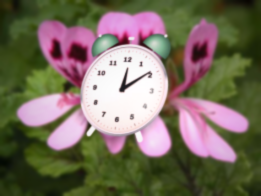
12:09
